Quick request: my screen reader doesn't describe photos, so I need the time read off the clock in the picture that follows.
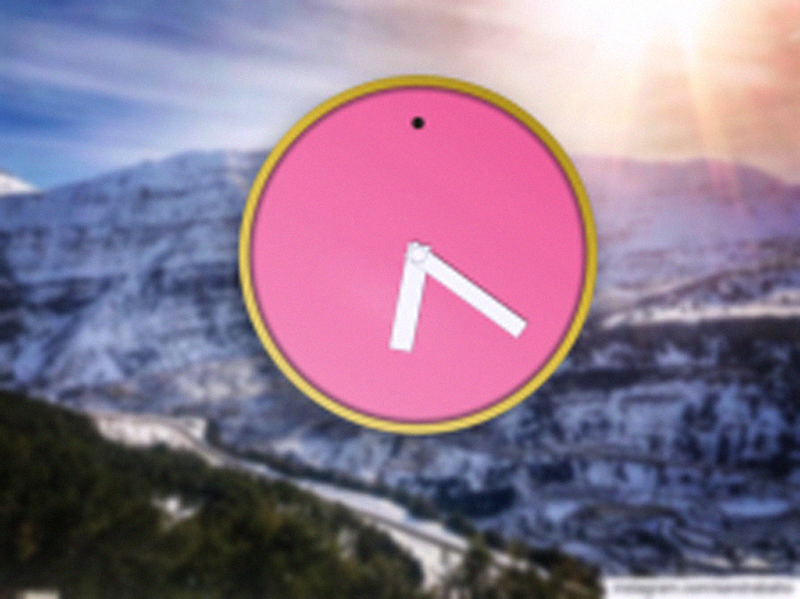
6:21
